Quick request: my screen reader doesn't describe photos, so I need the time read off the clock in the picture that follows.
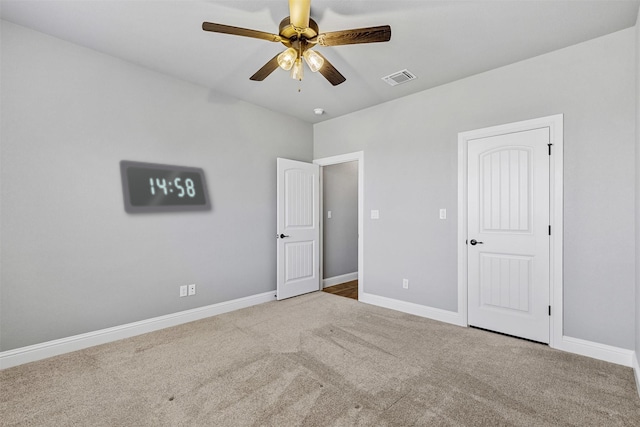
14:58
